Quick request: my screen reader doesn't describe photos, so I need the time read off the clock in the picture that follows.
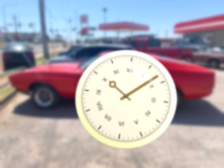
10:08
